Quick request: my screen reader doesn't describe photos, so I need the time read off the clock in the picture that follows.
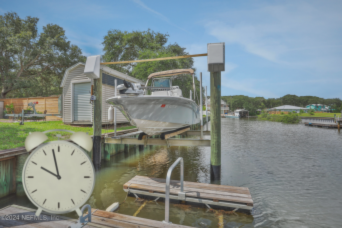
9:58
